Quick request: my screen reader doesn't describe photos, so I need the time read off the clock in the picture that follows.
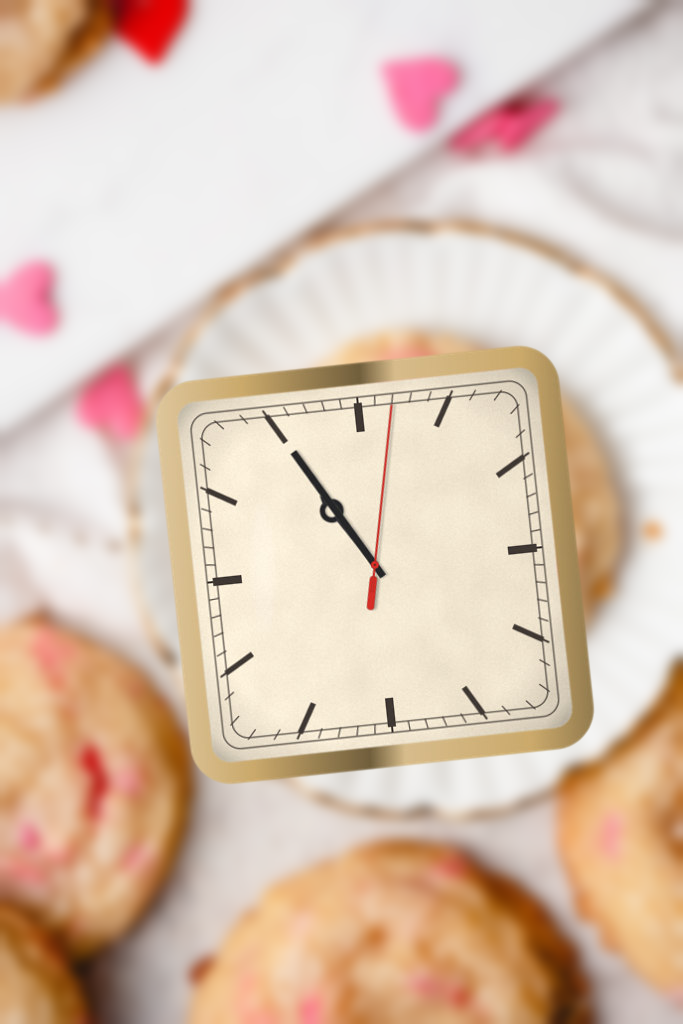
10:55:02
